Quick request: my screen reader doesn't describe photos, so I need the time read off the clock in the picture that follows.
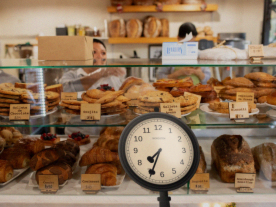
7:34
